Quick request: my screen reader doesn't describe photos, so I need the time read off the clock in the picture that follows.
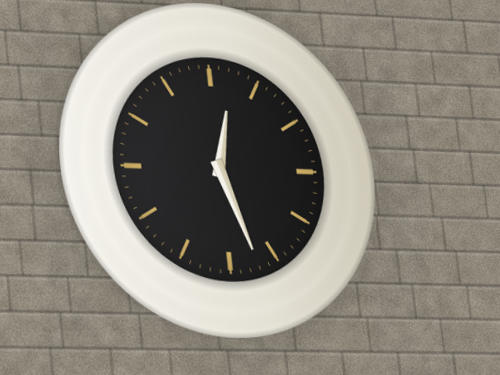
12:27
